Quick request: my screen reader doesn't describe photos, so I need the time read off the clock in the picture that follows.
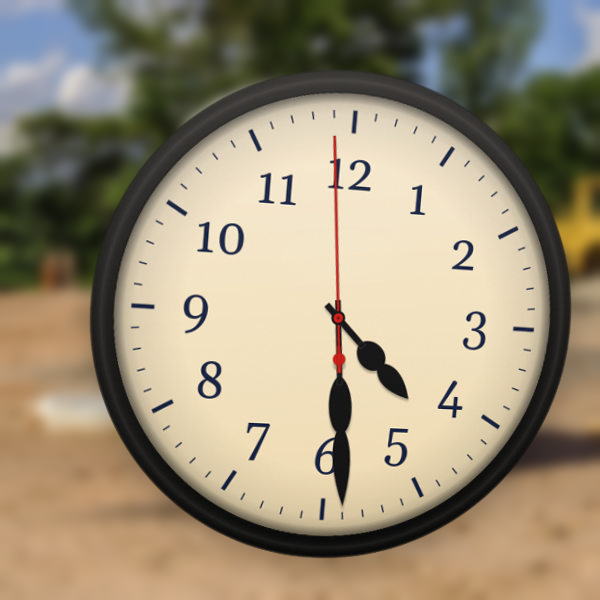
4:28:59
